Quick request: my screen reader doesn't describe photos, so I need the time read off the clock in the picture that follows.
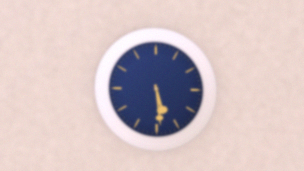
5:29
